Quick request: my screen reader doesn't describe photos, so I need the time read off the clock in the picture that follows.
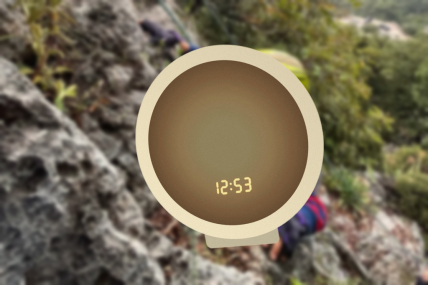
12:53
